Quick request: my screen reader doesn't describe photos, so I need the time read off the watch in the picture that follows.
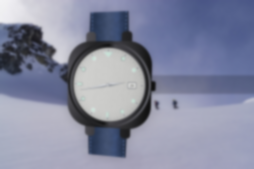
2:43
